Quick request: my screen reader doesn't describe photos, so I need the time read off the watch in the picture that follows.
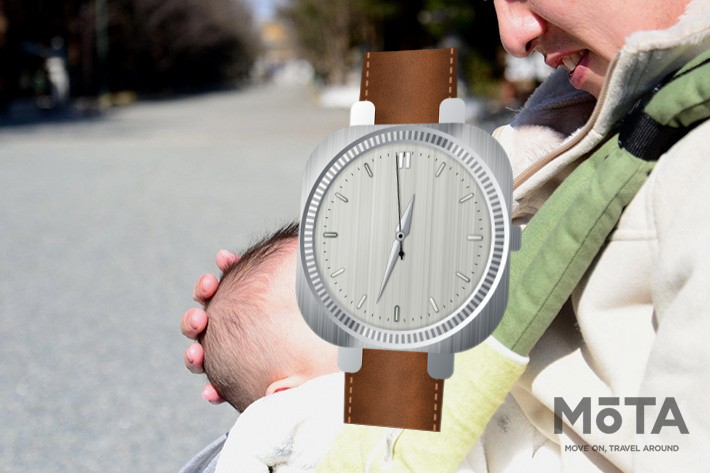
12:32:59
